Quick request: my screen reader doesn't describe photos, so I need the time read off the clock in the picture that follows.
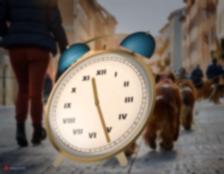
11:26
